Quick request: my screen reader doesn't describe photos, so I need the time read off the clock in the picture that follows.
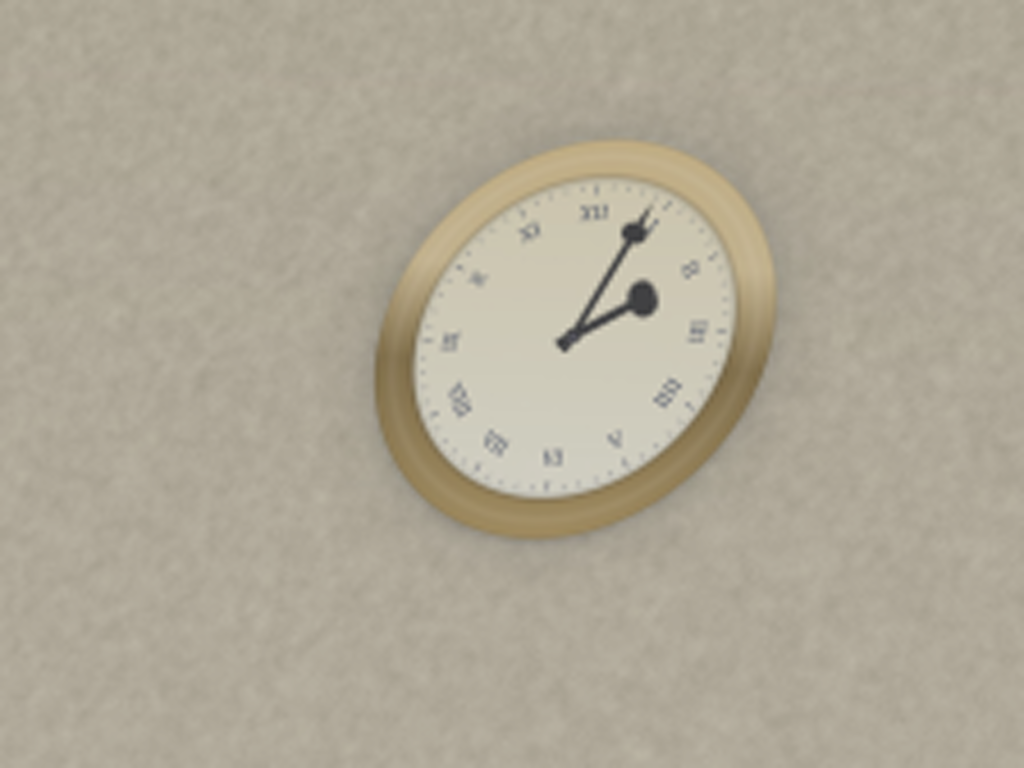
2:04
